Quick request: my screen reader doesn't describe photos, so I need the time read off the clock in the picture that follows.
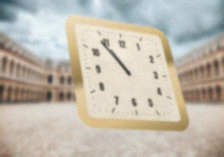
10:54
